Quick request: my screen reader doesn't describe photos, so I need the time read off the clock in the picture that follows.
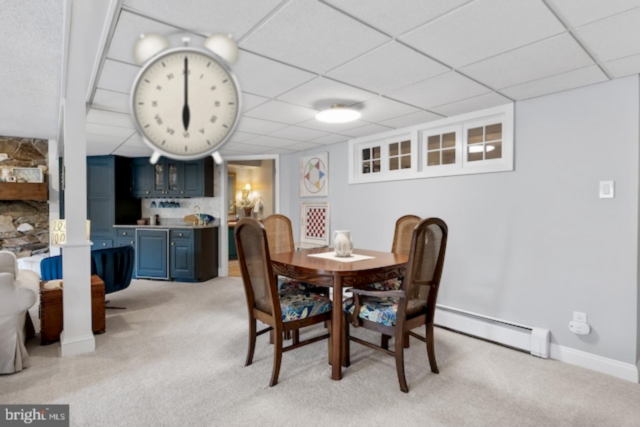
6:00
